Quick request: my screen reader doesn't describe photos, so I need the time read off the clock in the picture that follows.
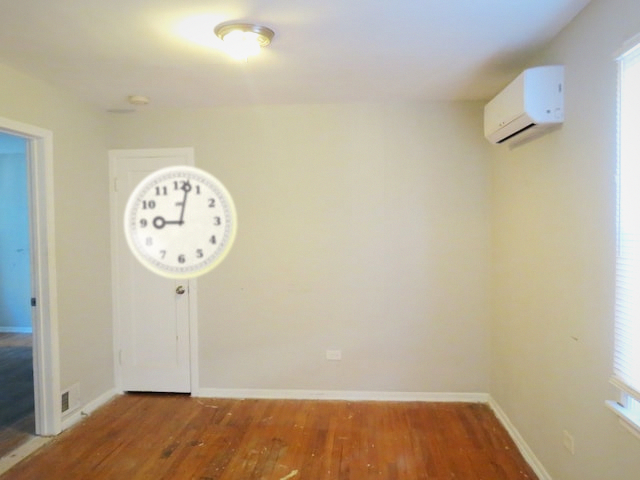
9:02
